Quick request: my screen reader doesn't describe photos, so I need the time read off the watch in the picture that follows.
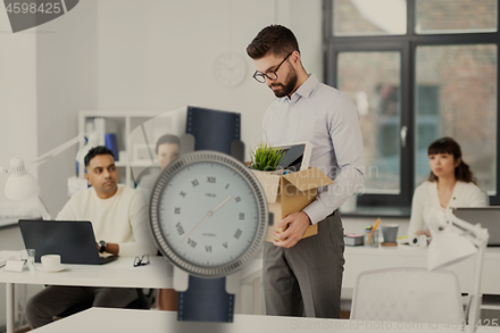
1:37
